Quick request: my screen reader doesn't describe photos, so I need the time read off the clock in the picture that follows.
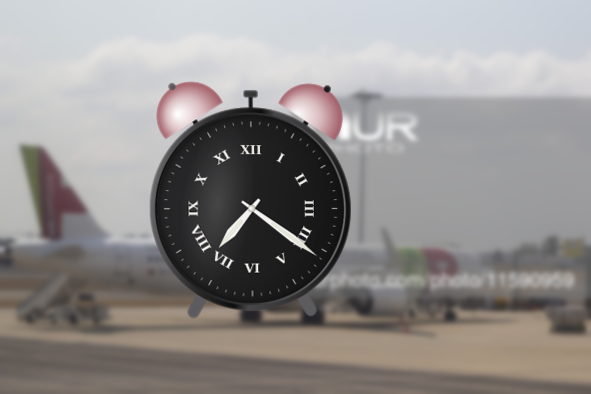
7:21
